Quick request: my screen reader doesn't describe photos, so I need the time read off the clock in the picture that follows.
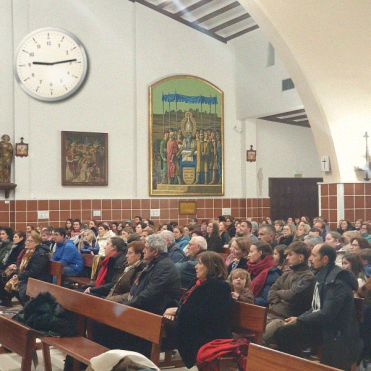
9:14
